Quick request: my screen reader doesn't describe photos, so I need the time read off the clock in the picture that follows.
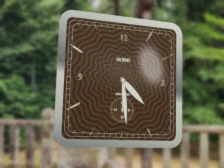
4:29
